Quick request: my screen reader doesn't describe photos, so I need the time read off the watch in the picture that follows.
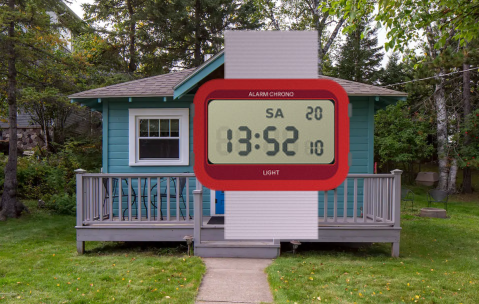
13:52:10
